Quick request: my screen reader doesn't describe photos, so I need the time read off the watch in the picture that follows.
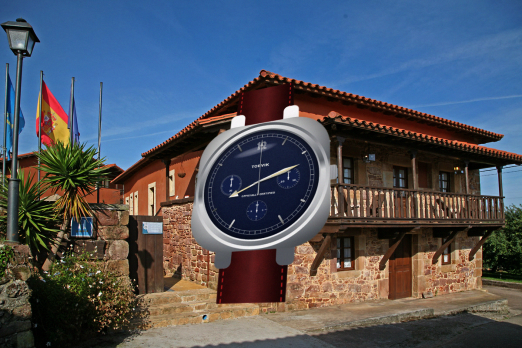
8:12
